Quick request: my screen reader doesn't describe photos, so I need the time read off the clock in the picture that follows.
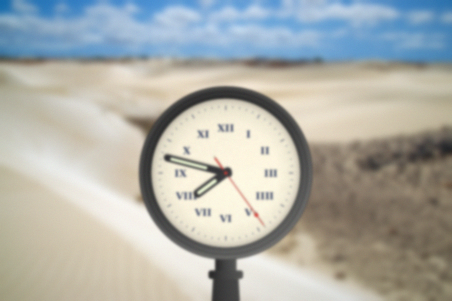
7:47:24
